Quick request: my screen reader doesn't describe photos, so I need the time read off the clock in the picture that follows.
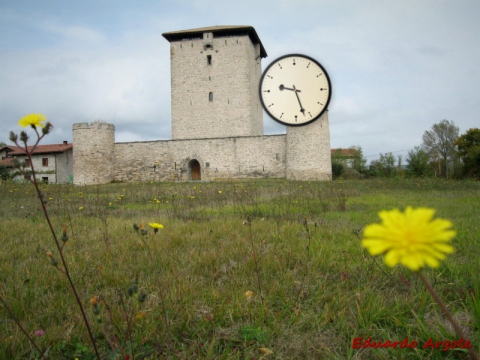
9:27
